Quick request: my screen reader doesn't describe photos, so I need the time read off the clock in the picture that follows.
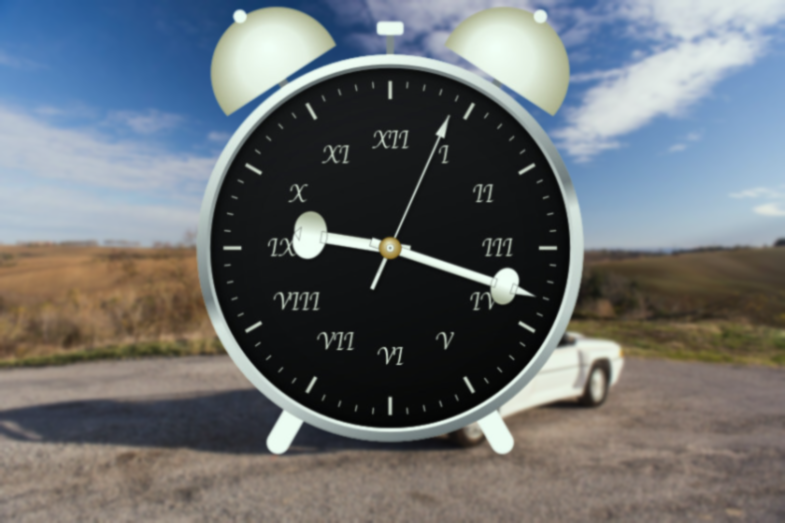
9:18:04
